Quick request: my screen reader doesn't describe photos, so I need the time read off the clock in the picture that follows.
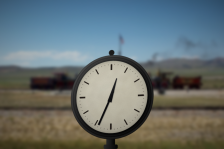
12:34
